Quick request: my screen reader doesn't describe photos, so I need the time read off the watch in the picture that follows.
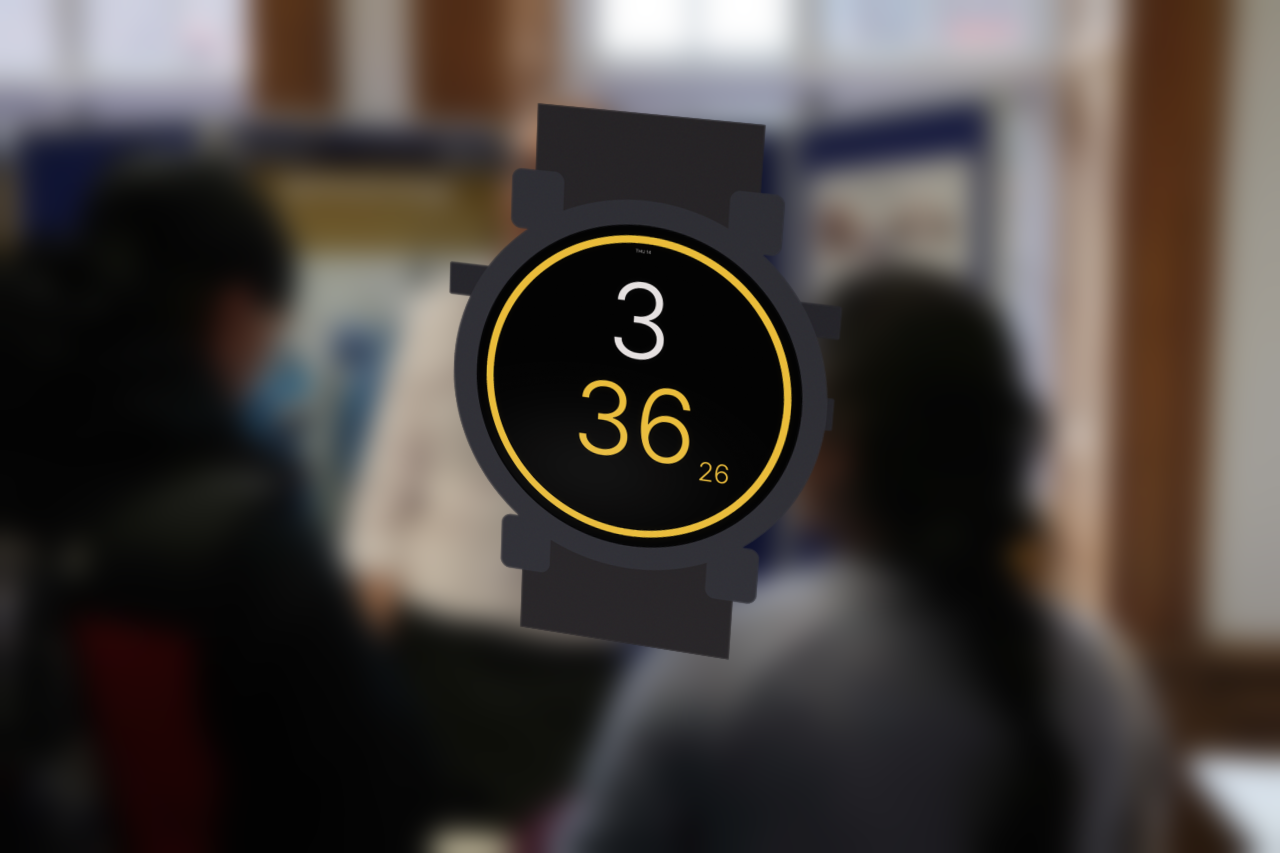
3:36:26
